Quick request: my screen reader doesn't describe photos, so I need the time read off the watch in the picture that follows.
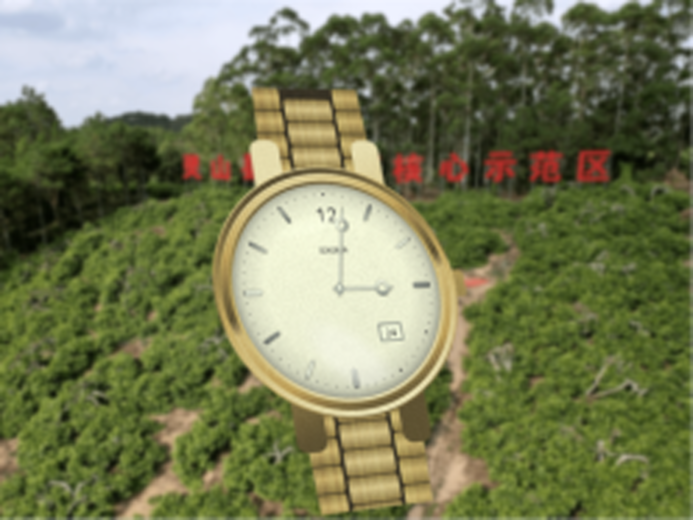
3:02
